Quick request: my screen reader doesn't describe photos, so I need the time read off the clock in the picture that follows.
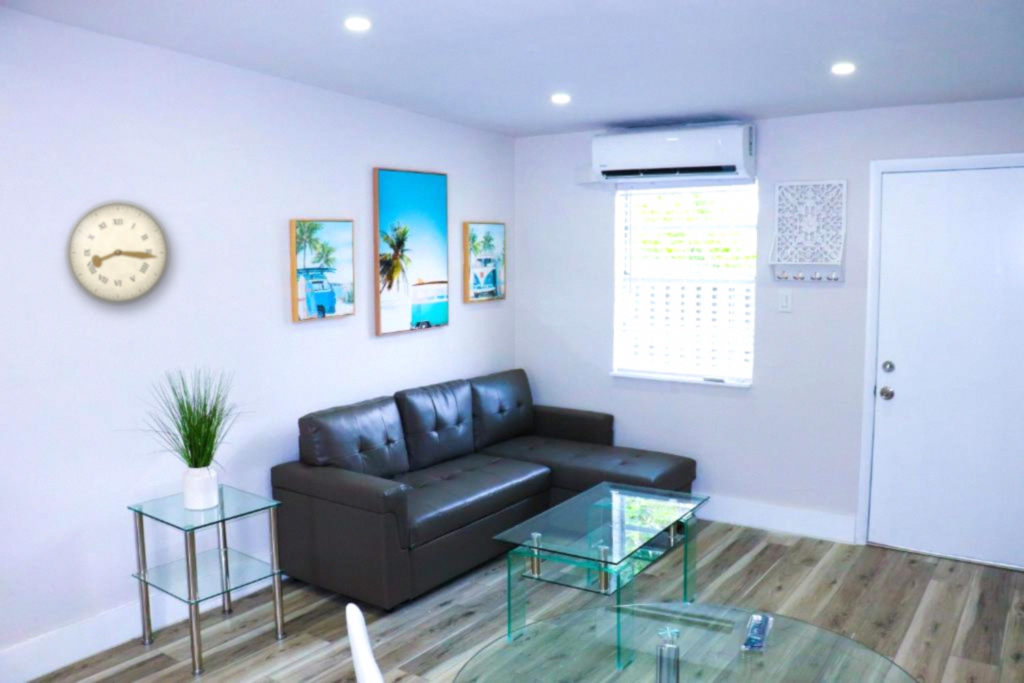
8:16
